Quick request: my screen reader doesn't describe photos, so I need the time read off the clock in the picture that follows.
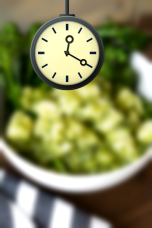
12:20
